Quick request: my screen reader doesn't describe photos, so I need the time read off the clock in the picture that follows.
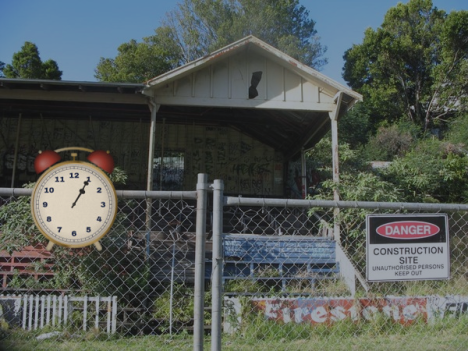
1:05
